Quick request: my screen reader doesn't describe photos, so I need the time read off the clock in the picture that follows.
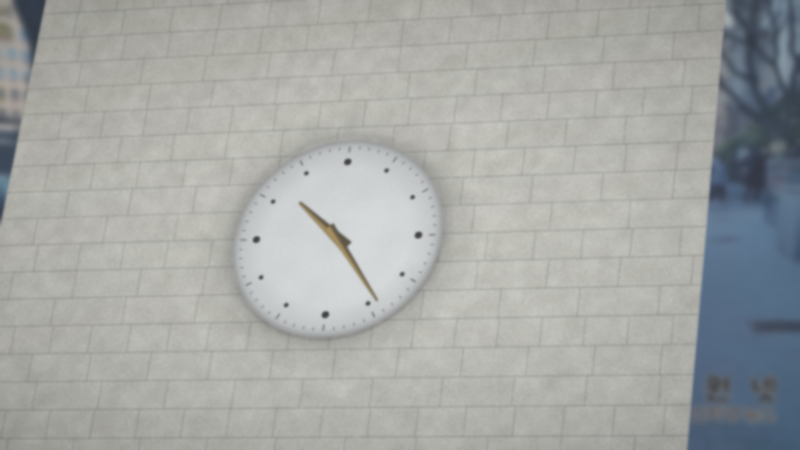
10:24
